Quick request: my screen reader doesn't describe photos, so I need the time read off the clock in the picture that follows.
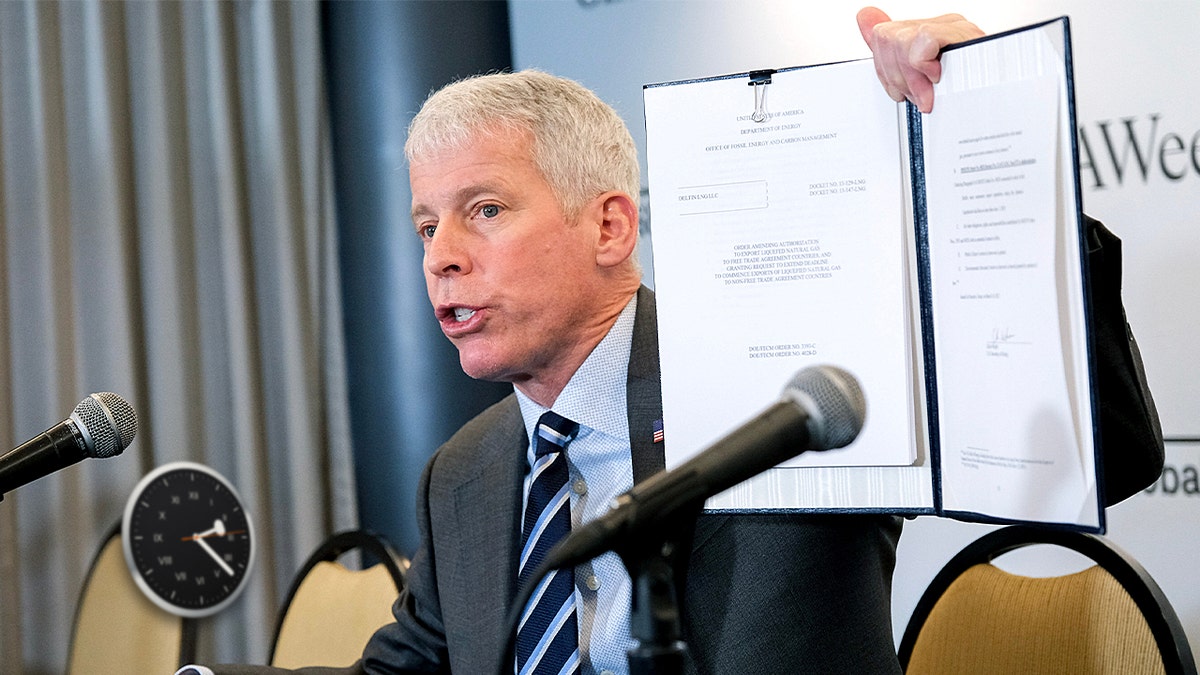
2:22:14
